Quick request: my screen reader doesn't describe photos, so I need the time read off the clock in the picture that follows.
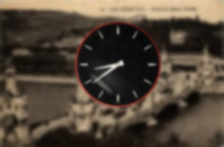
8:39
